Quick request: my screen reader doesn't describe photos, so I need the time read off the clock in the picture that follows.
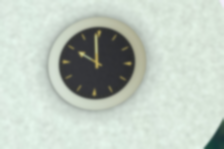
9:59
